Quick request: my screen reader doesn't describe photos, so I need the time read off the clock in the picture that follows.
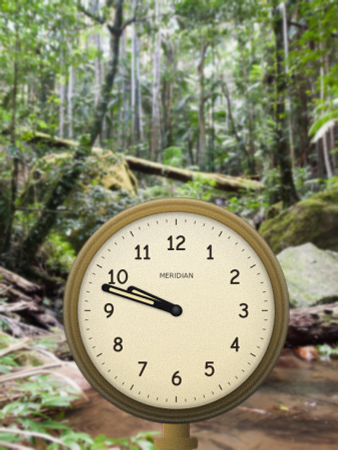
9:48
